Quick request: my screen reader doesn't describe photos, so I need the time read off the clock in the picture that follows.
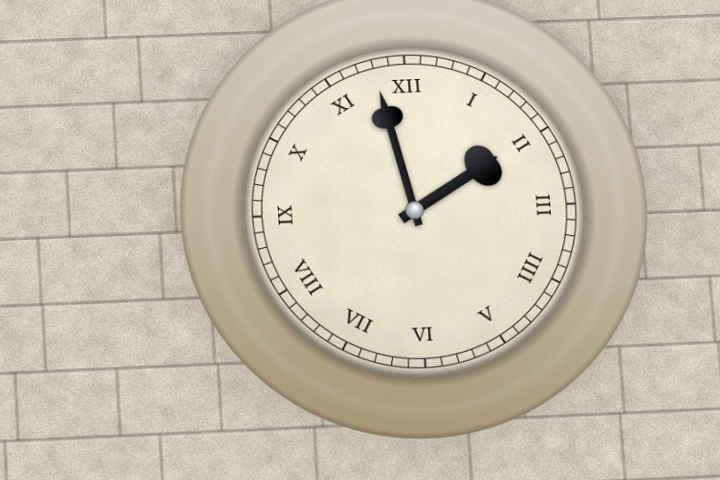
1:58
